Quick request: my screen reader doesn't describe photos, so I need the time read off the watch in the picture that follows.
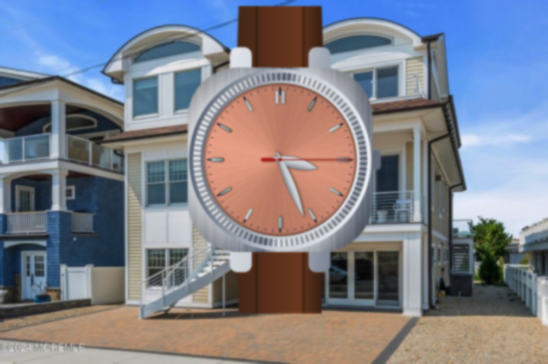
3:26:15
